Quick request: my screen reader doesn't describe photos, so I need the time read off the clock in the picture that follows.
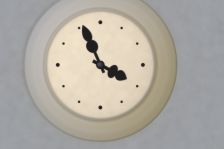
3:56
